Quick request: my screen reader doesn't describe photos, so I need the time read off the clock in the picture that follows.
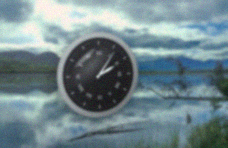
2:06
